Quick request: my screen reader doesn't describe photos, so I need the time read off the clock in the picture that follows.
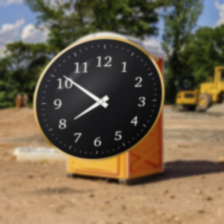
7:51
